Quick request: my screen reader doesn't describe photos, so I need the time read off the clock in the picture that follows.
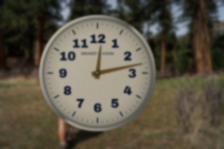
12:13
